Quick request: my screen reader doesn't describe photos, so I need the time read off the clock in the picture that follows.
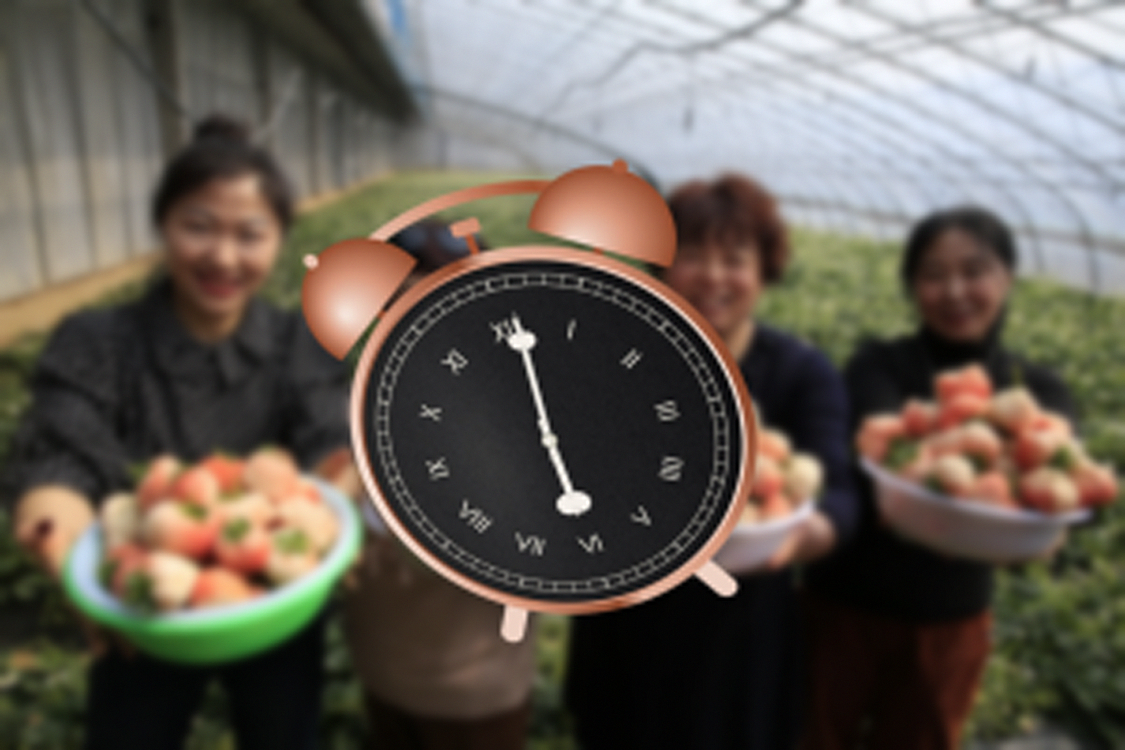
6:01
